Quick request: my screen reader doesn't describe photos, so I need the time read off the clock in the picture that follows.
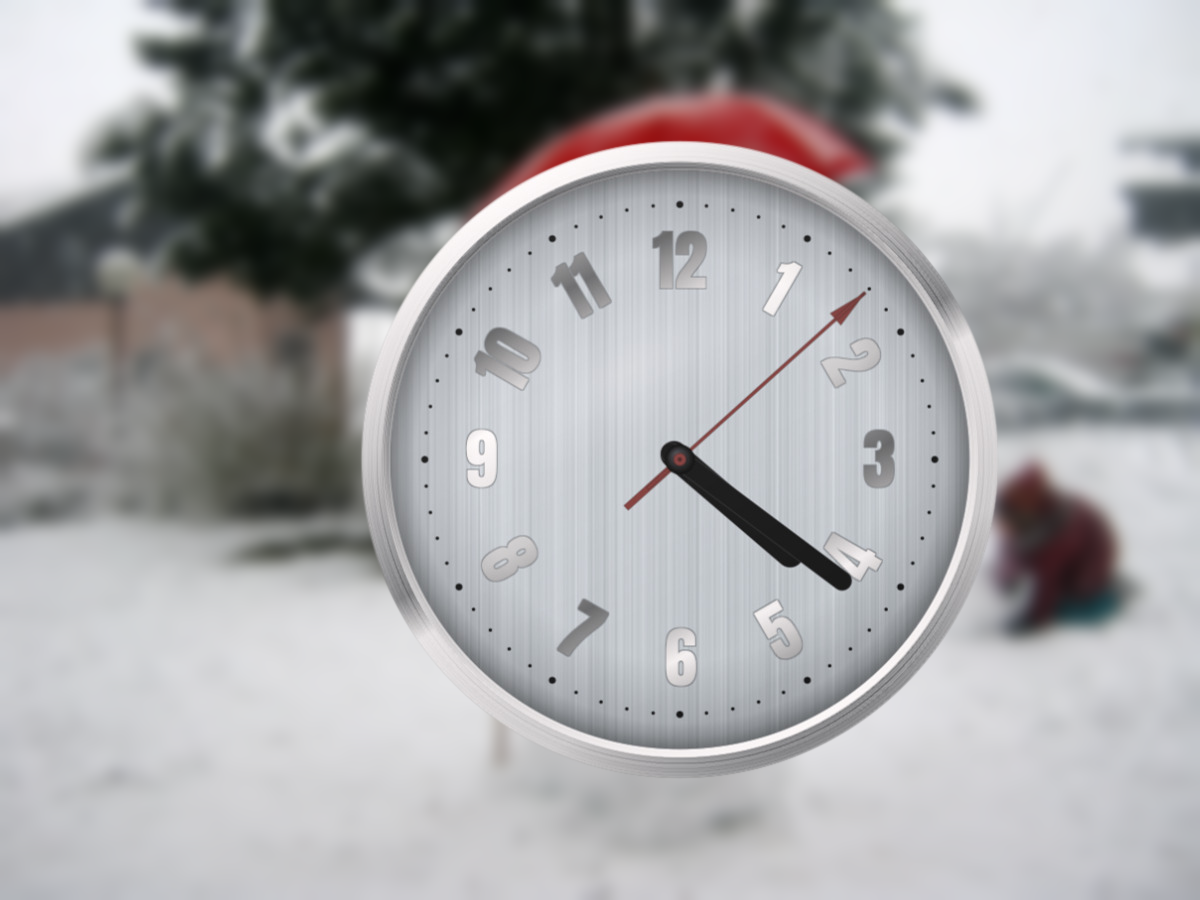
4:21:08
